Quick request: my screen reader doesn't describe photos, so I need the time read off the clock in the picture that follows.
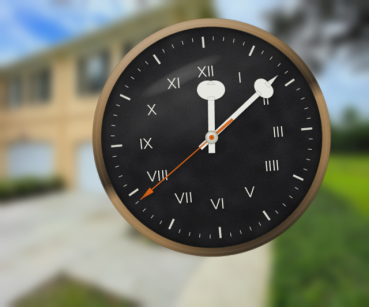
12:08:39
